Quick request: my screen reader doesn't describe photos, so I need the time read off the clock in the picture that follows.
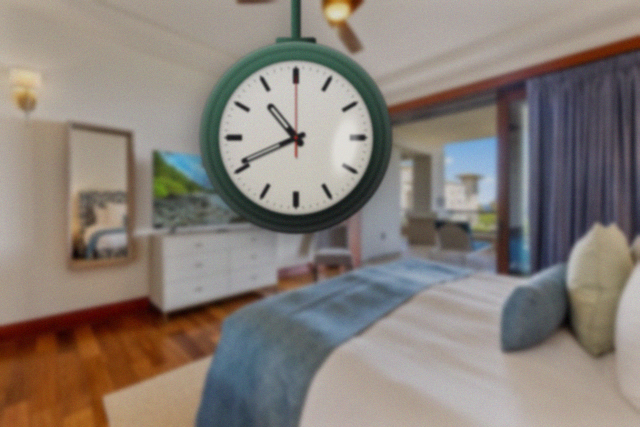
10:41:00
